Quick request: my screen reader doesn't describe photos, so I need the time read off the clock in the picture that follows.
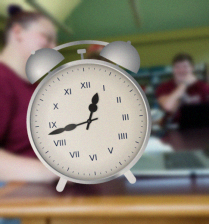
12:43
